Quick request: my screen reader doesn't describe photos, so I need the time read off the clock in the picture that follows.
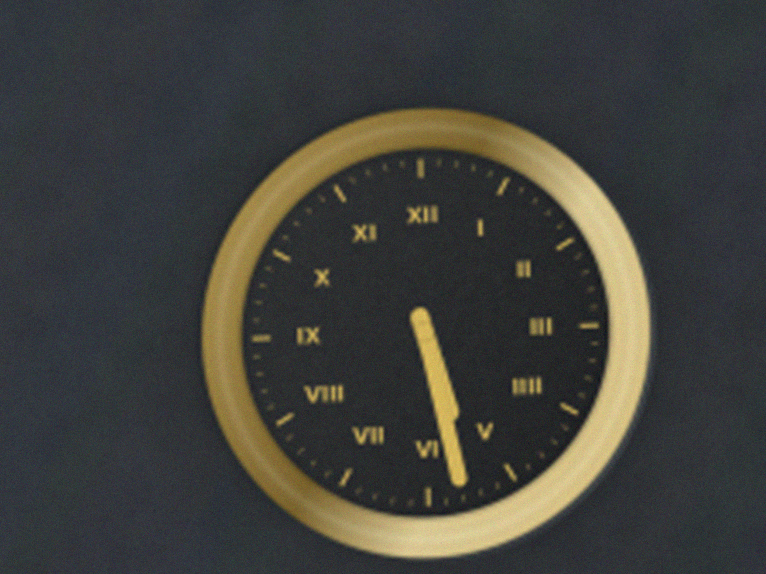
5:28
